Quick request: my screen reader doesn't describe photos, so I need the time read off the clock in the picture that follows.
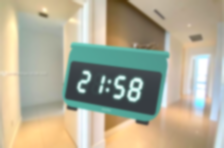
21:58
